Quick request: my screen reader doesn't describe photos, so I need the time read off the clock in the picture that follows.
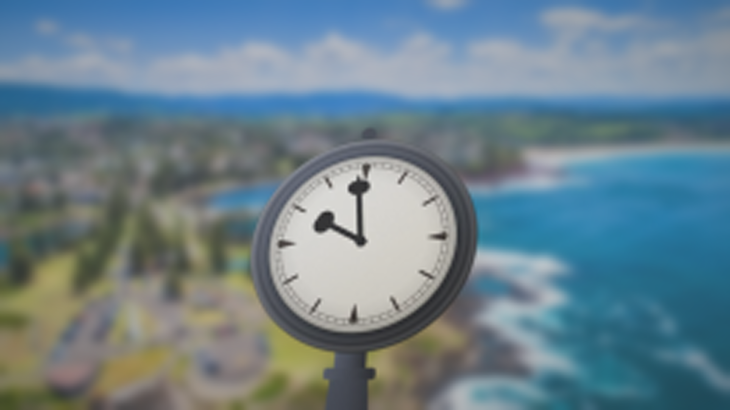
9:59
